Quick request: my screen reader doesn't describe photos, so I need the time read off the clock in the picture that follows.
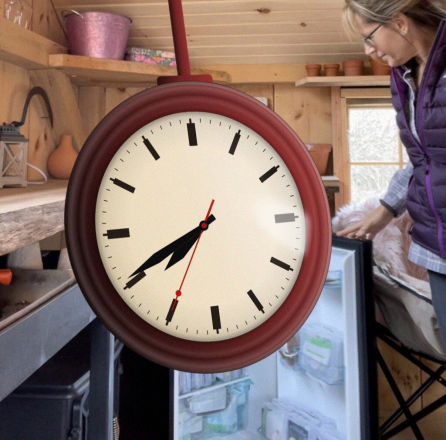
7:40:35
